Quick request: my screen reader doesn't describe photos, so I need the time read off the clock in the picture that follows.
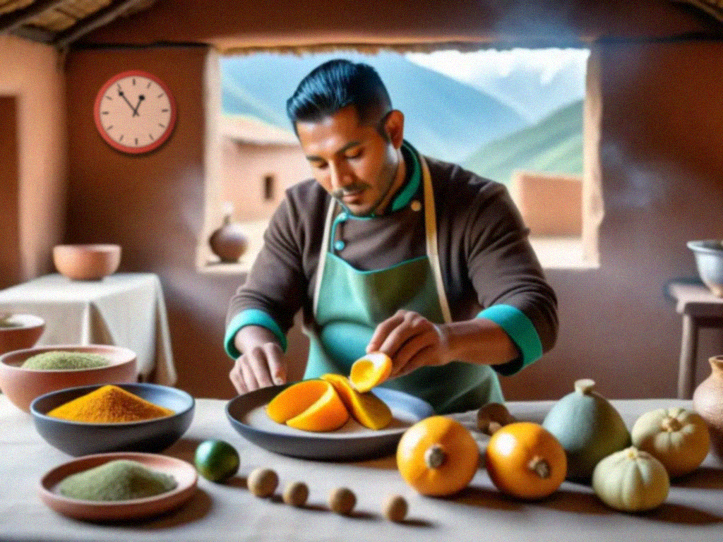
12:54
